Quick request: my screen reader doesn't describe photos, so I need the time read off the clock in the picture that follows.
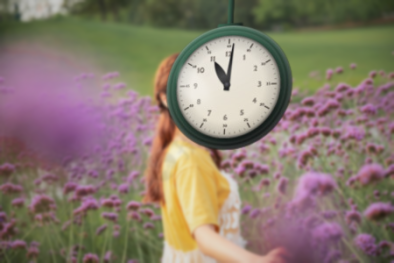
11:01
